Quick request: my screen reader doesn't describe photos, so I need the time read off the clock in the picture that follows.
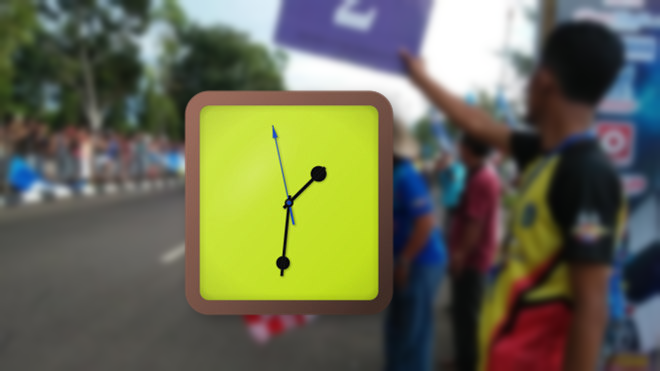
1:30:58
